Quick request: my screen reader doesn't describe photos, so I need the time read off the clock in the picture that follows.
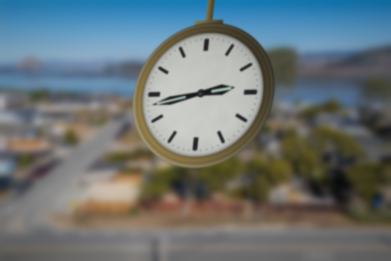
2:43
